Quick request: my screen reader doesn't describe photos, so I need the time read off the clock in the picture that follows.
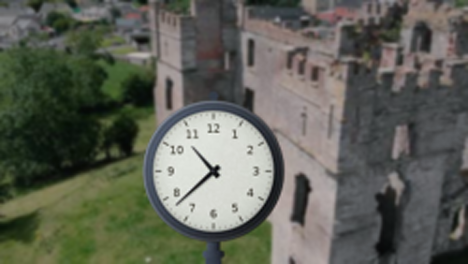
10:38
